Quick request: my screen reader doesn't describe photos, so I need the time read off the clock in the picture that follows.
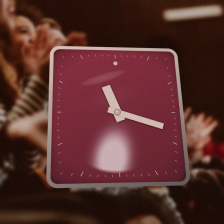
11:18
